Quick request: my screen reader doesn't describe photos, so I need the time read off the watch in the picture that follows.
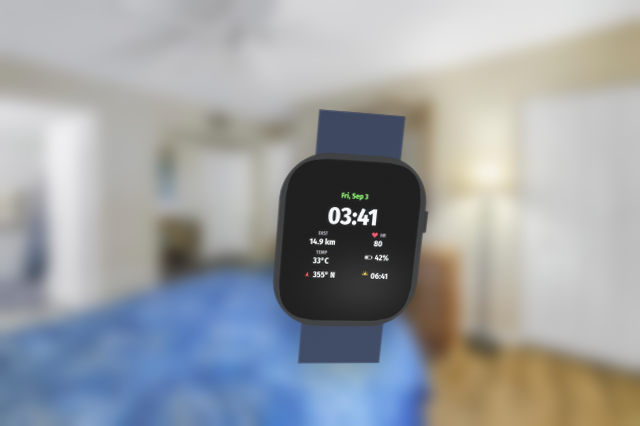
3:41
